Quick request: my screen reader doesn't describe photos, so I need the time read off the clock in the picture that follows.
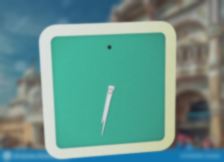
6:32
